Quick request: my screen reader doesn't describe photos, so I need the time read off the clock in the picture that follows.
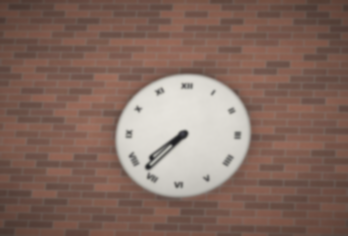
7:37
